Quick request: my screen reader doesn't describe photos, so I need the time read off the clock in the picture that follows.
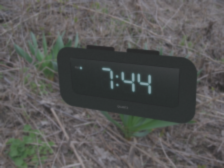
7:44
